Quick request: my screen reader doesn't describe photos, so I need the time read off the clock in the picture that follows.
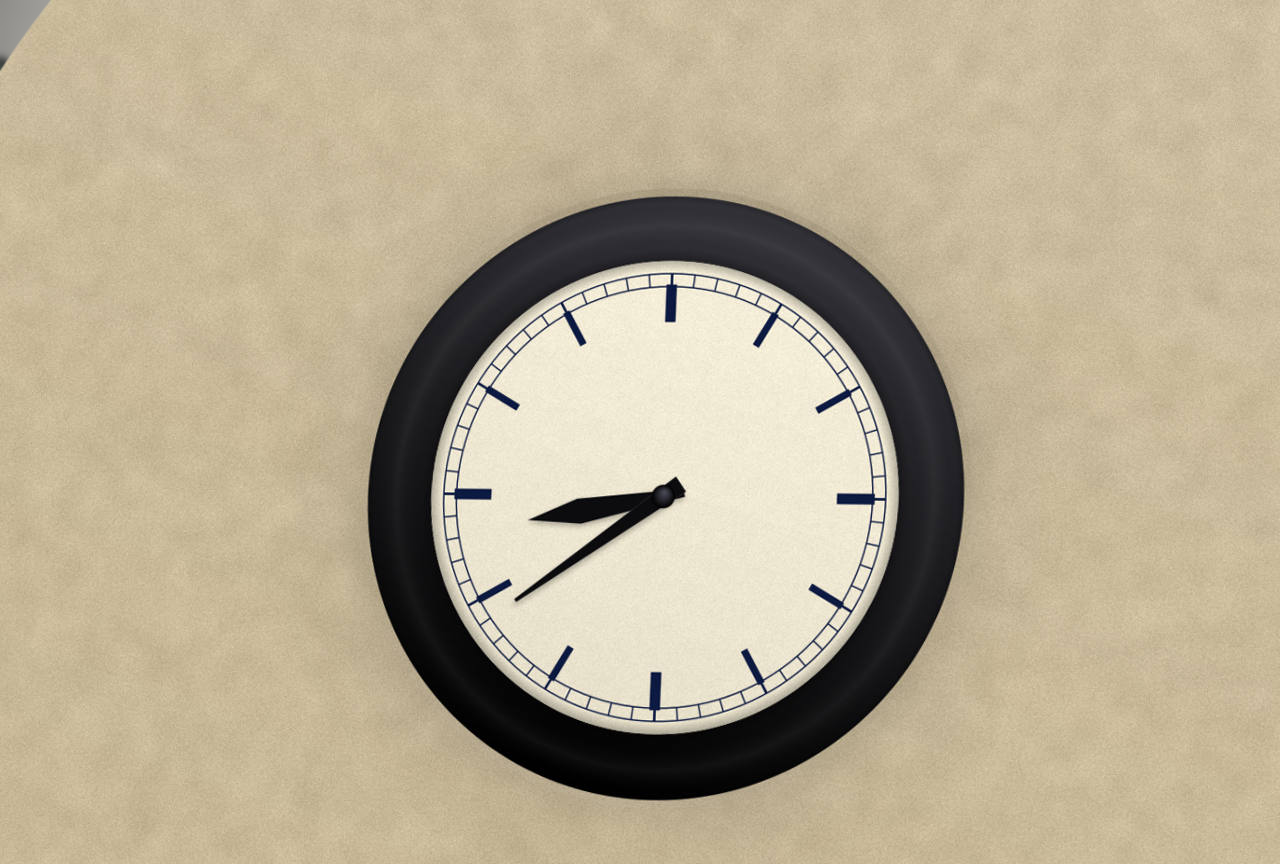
8:39
